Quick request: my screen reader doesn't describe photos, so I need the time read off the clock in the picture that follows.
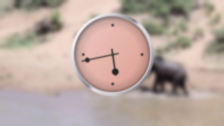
5:43
